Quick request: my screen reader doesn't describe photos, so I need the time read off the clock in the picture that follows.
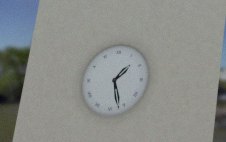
1:27
